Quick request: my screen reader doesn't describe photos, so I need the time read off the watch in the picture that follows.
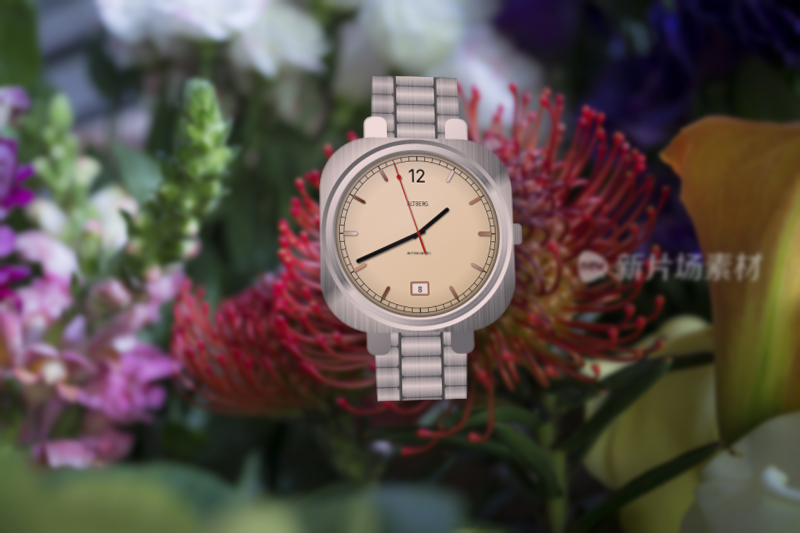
1:40:57
